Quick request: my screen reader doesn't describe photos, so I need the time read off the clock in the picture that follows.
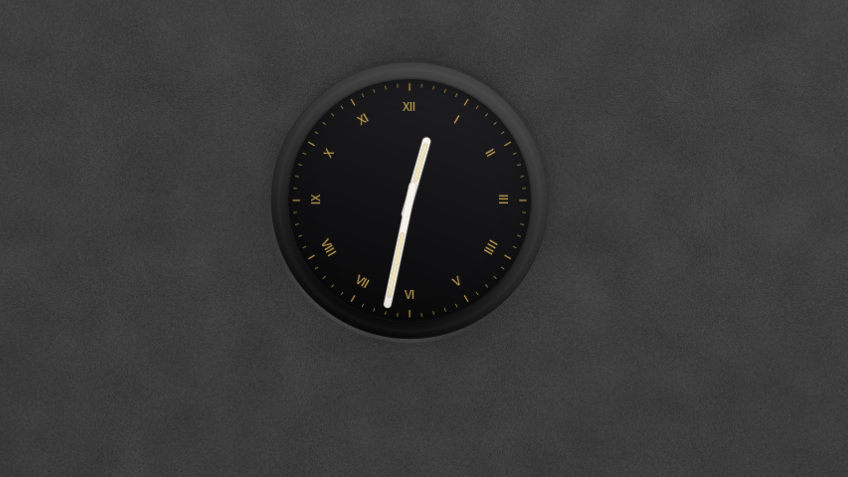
12:32
